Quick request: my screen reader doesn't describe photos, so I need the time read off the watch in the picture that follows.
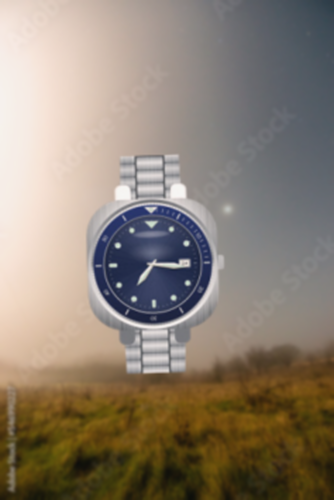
7:16
